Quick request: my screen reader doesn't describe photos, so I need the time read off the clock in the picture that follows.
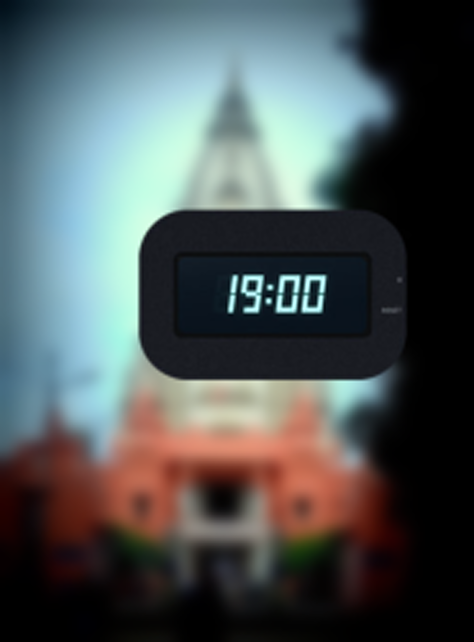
19:00
